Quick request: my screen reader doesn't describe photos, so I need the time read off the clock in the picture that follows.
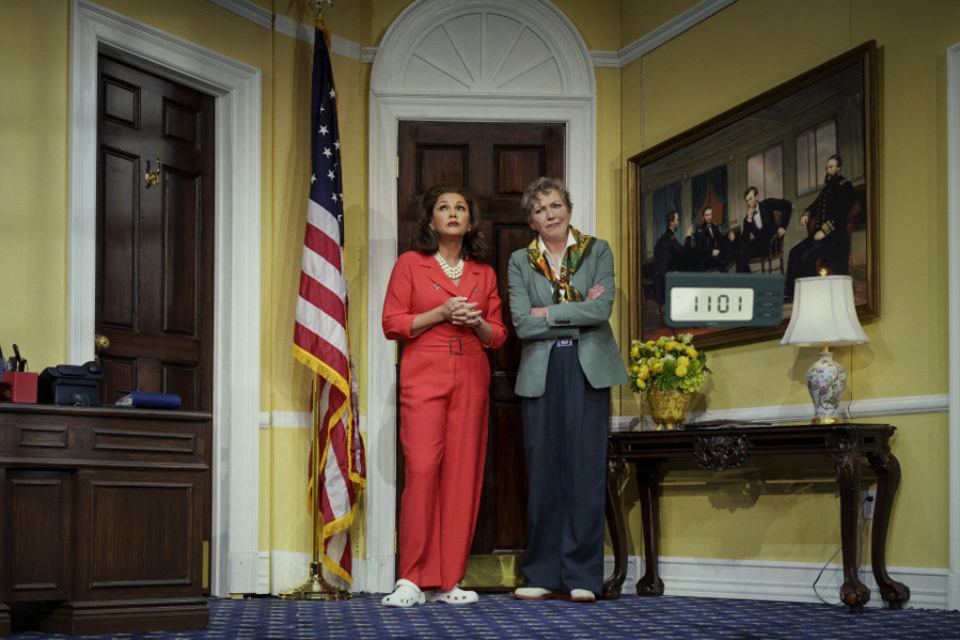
11:01
